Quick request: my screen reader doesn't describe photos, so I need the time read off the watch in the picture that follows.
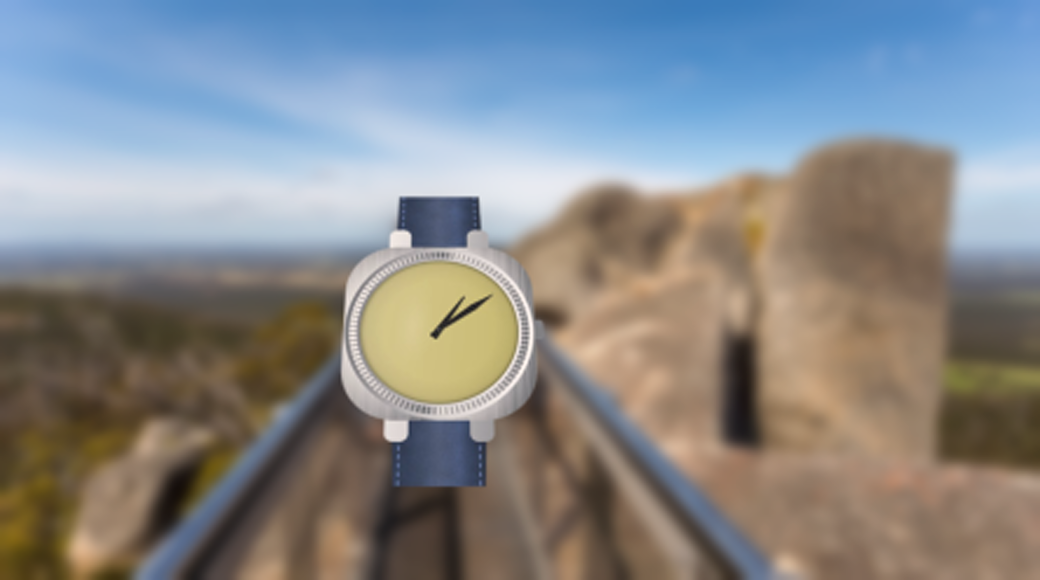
1:09
